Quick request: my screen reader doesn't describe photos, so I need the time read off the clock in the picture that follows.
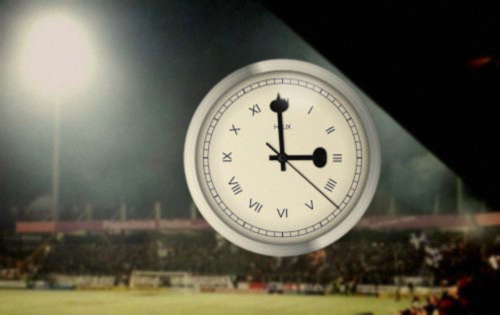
2:59:22
